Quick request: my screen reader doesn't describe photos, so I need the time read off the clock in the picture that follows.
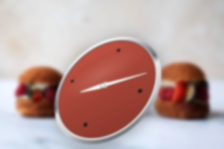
8:11
